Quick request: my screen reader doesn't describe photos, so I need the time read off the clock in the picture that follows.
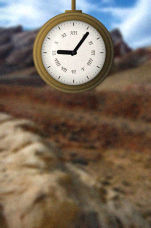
9:06
